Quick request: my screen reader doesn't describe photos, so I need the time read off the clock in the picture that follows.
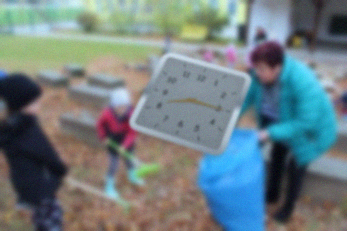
8:15
